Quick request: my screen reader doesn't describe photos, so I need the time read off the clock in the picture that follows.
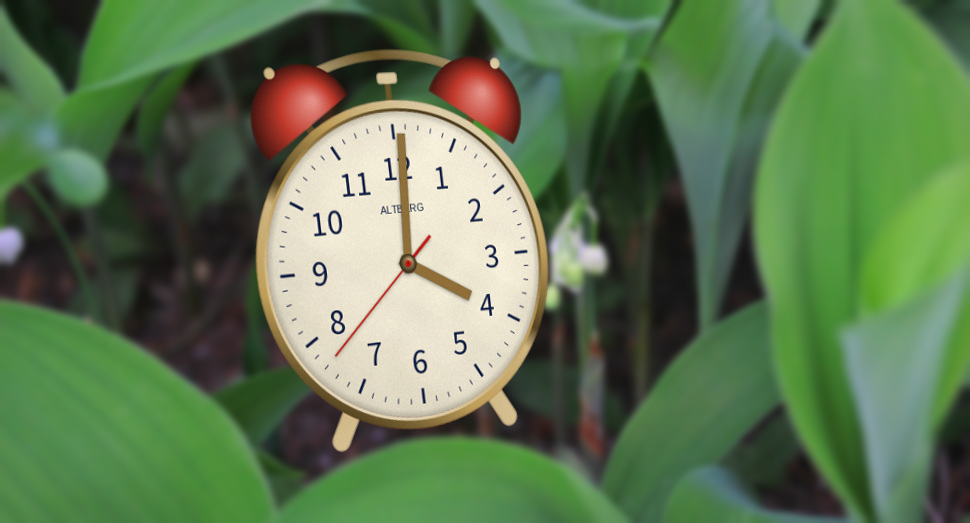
4:00:38
